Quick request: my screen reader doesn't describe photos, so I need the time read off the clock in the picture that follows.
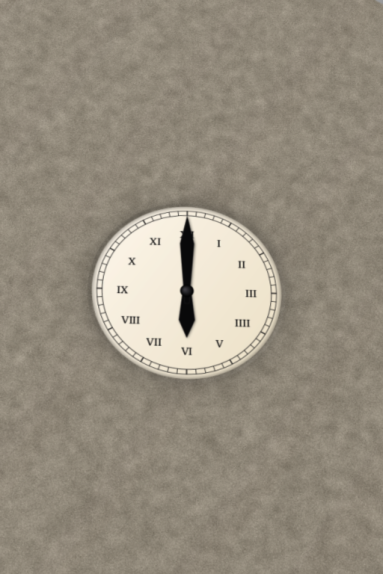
6:00
